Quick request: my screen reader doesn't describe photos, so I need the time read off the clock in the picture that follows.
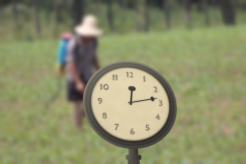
12:13
